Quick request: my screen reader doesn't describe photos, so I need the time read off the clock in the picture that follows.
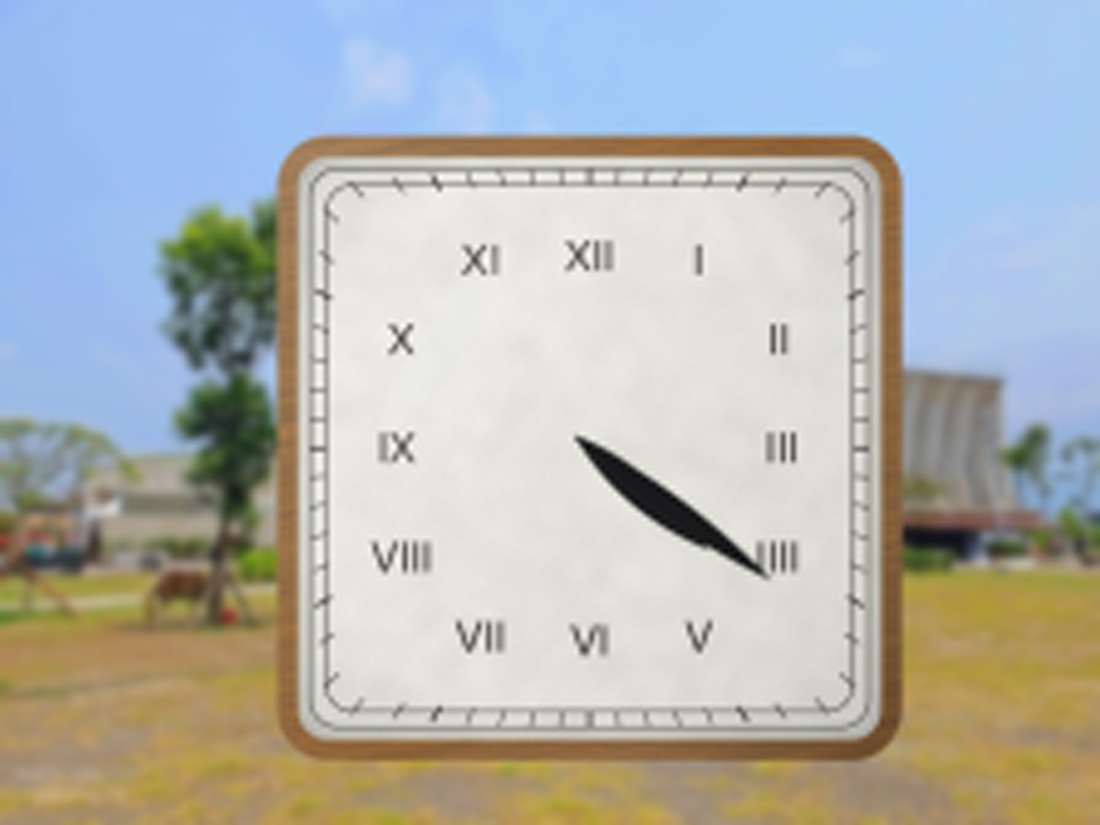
4:21
